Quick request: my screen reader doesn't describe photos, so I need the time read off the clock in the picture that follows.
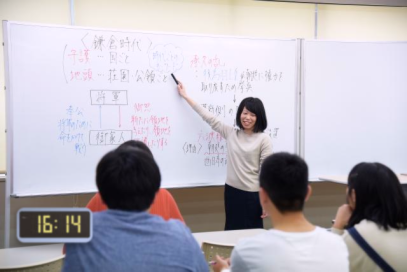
16:14
